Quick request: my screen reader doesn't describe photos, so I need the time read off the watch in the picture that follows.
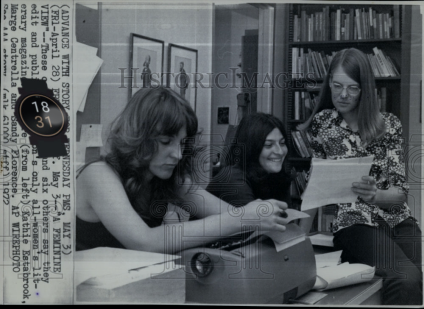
18:31
